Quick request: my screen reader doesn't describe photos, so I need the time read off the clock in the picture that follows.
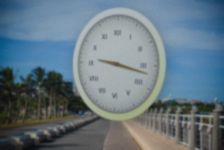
9:17
